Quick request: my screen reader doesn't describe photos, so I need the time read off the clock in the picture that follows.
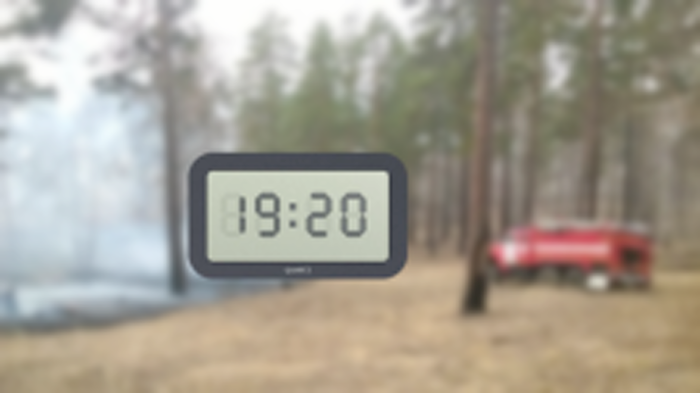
19:20
